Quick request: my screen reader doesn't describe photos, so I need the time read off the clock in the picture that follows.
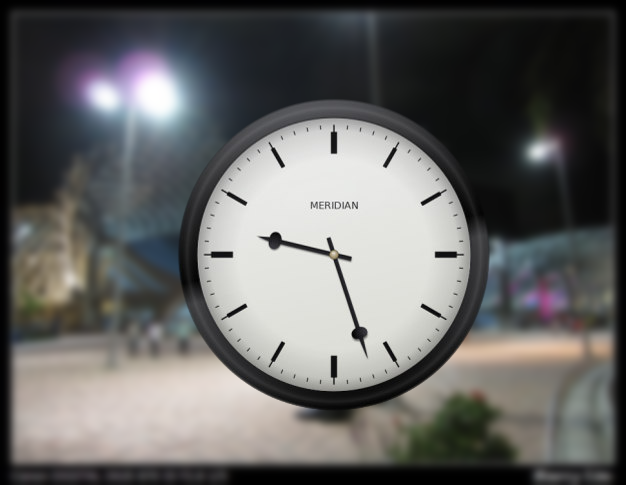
9:27
